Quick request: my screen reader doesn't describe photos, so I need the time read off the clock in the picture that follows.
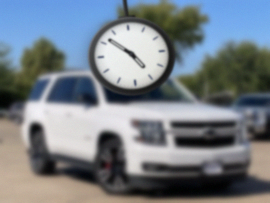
4:52
